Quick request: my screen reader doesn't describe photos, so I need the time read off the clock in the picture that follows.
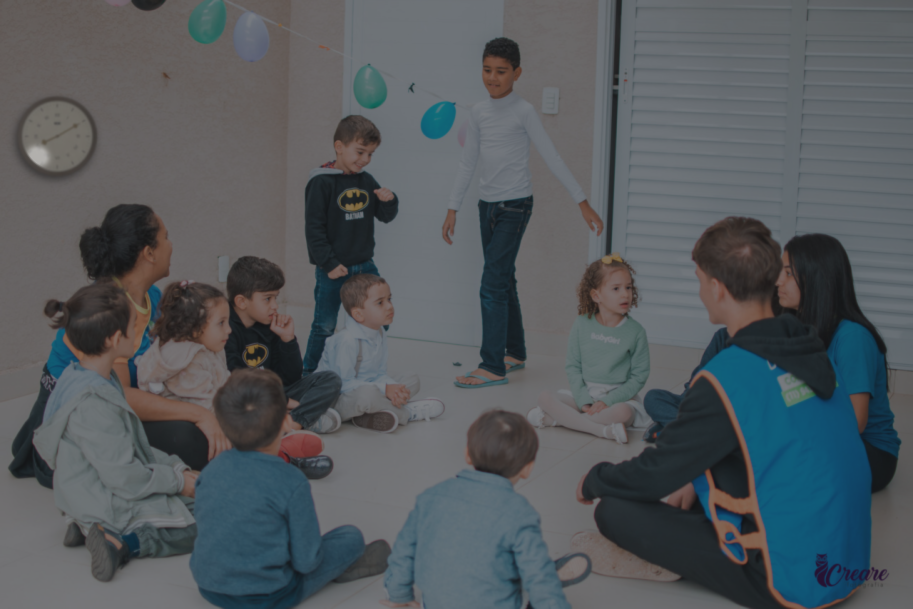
8:10
